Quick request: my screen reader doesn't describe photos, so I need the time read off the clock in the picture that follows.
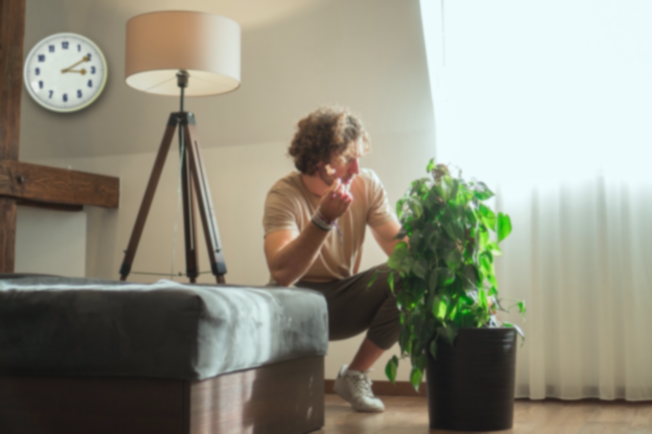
3:10
